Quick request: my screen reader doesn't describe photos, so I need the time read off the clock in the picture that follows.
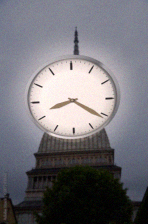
8:21
